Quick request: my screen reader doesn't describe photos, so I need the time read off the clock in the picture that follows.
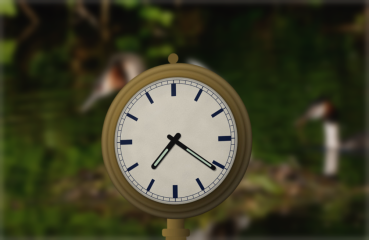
7:21
